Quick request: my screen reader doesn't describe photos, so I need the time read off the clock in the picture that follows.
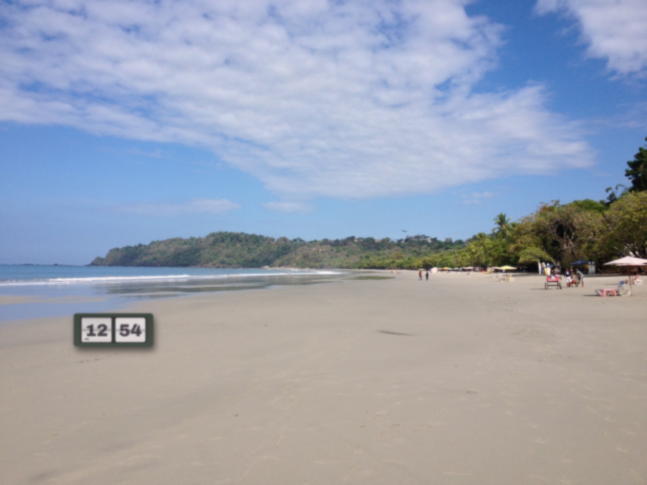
12:54
